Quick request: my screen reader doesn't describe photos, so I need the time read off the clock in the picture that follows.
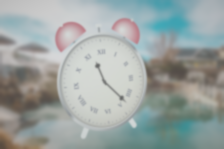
11:23
